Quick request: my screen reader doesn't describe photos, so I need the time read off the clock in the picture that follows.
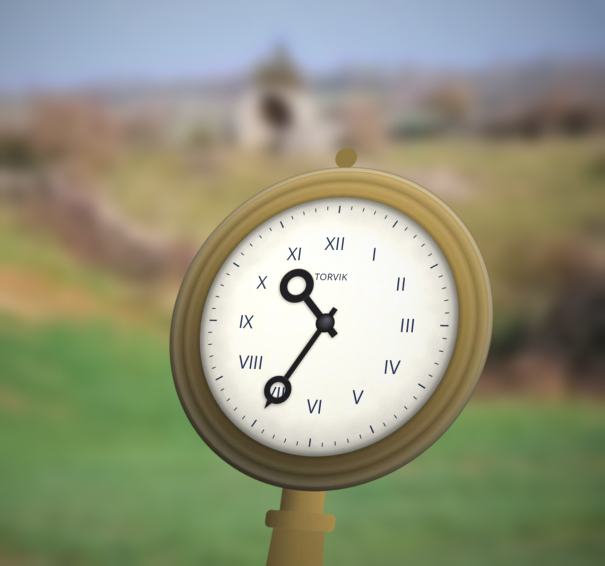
10:35
